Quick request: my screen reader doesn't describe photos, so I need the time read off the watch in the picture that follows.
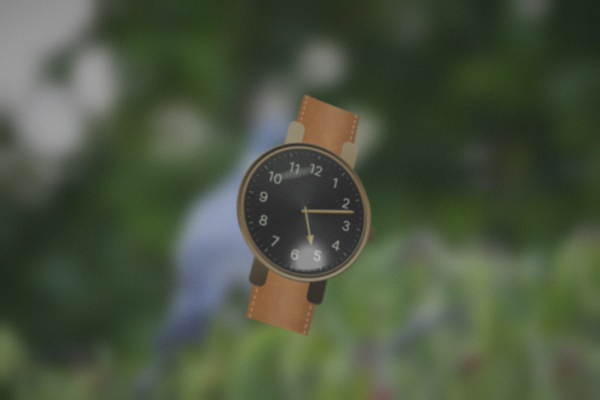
5:12
